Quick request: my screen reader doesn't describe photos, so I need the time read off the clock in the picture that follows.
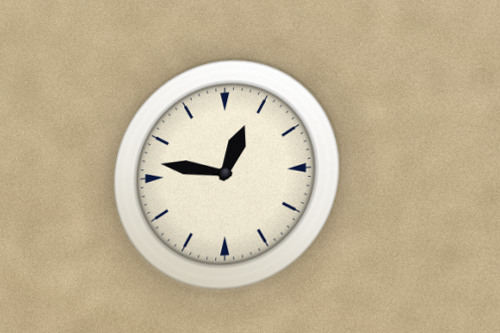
12:47
